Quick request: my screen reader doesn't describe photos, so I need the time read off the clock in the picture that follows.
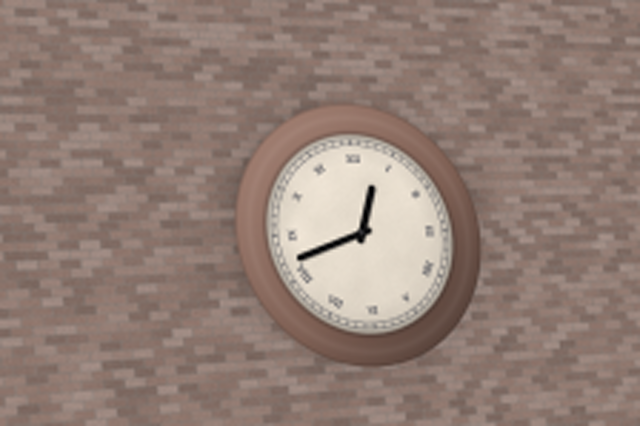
12:42
